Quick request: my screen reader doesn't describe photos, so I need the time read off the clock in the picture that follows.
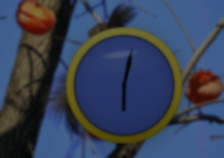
6:02
